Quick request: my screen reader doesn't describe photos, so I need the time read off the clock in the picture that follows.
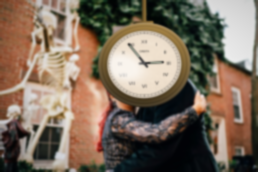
2:54
